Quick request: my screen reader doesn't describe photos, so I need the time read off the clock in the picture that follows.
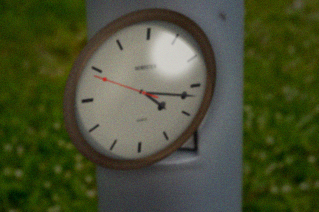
4:16:49
